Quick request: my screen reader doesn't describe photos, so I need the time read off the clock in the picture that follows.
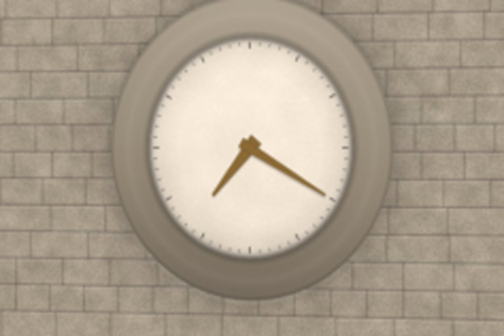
7:20
